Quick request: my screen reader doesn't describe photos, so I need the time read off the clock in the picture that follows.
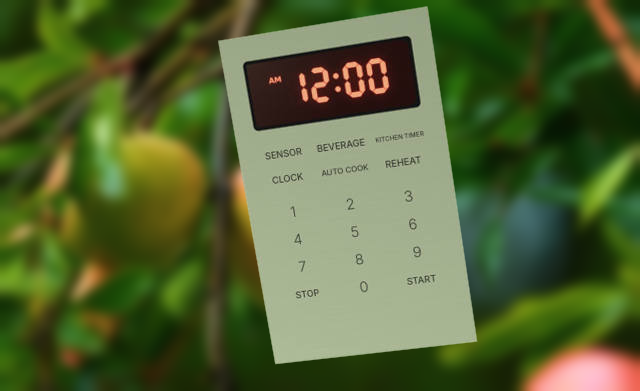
12:00
